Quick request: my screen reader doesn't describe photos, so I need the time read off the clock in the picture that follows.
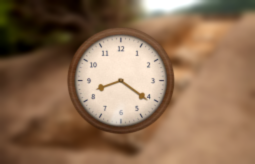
8:21
